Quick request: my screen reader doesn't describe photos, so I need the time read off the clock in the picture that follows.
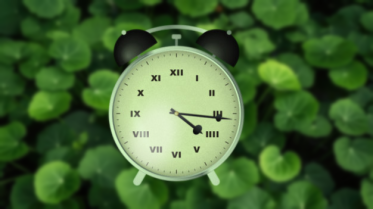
4:16
